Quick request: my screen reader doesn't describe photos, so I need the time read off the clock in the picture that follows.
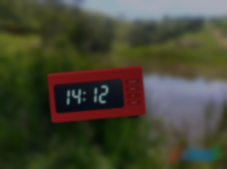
14:12
